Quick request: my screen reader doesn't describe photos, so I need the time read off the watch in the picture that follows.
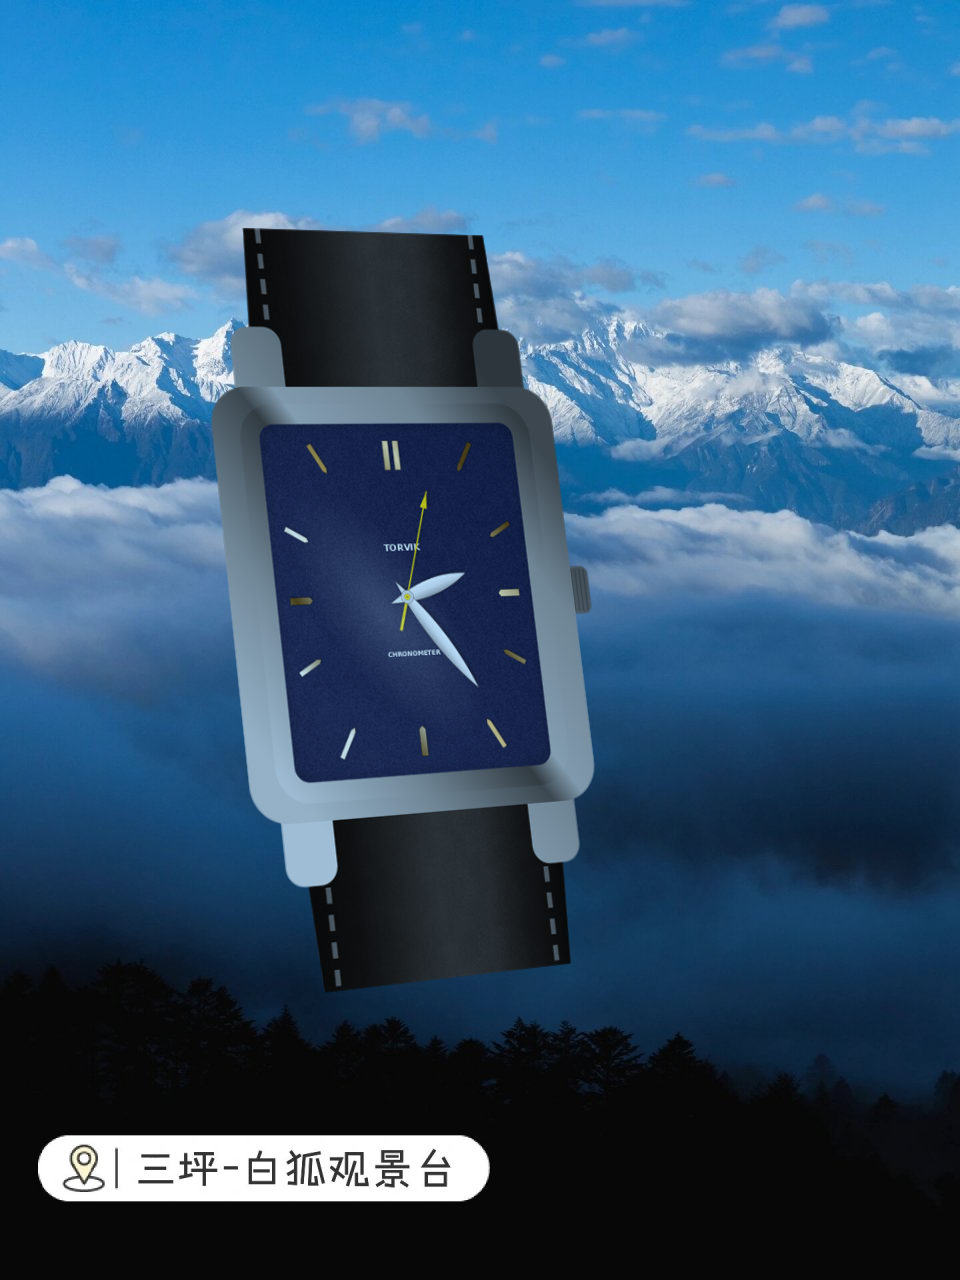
2:24:03
